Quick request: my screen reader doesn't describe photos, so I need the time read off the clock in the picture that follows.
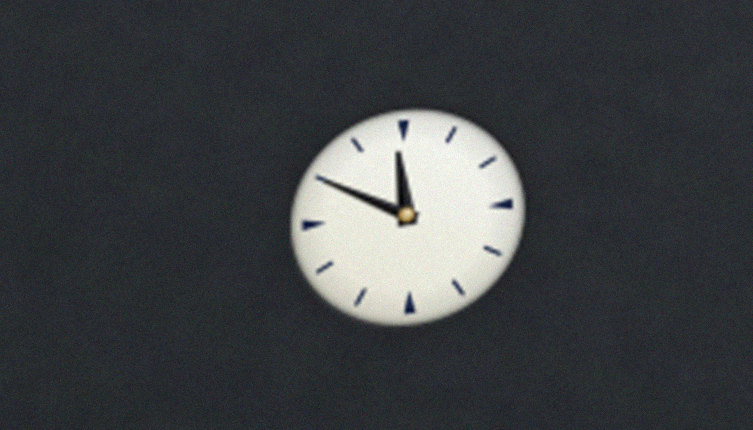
11:50
